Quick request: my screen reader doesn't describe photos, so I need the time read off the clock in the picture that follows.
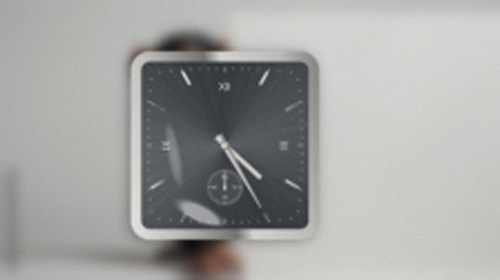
4:25
